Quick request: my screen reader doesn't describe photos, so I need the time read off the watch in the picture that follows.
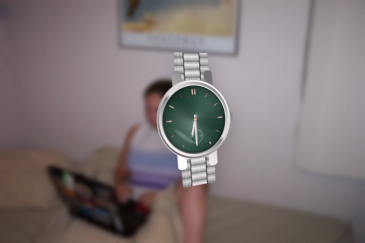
6:30
